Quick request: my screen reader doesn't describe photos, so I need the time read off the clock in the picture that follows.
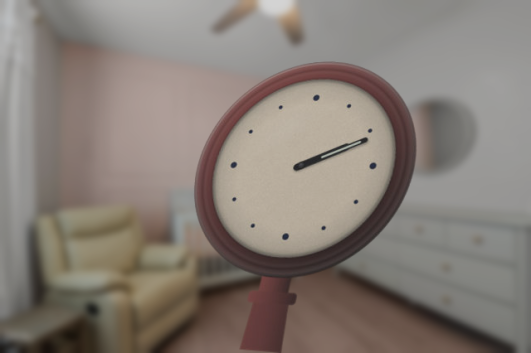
2:11
